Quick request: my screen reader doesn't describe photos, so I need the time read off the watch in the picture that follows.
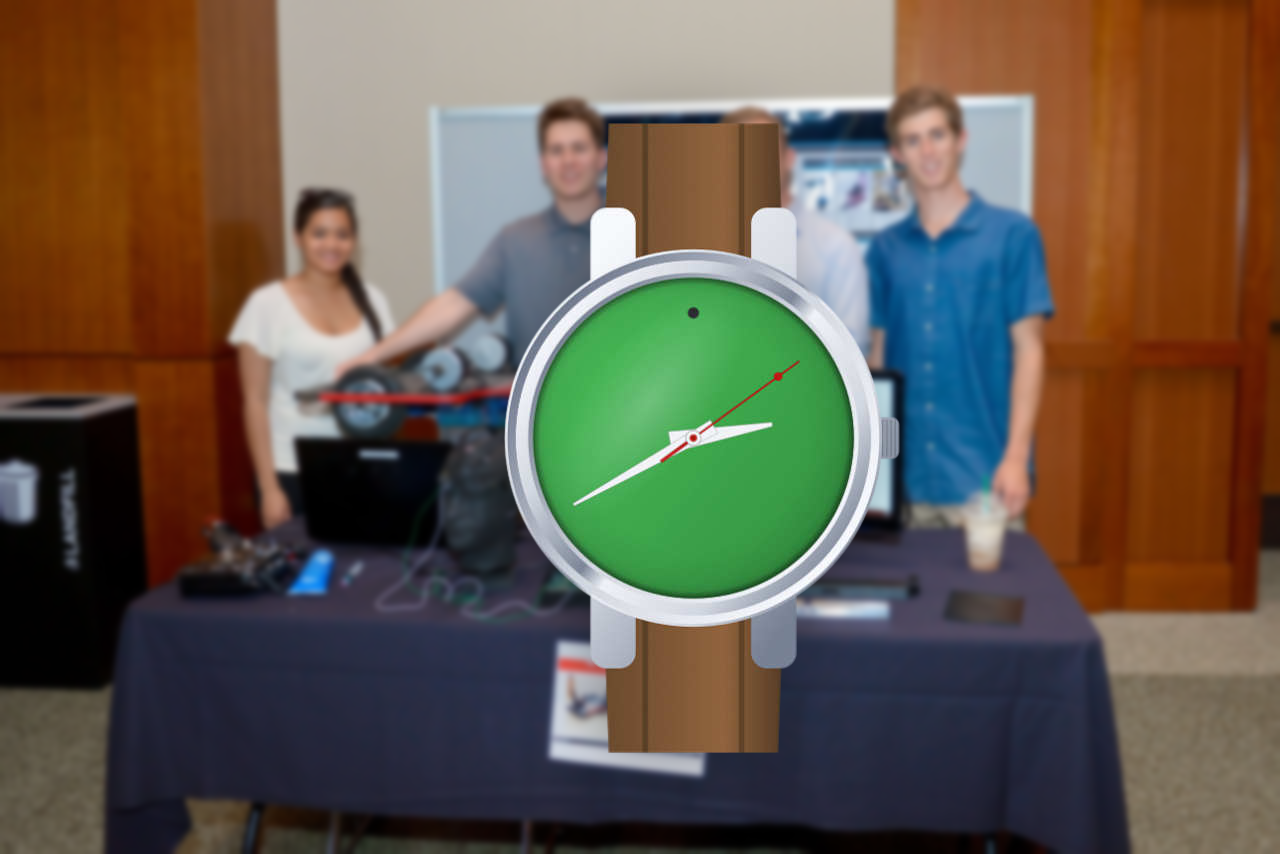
2:40:09
